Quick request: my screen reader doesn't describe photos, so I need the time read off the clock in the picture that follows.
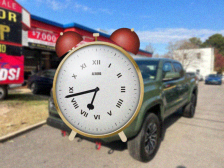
6:43
